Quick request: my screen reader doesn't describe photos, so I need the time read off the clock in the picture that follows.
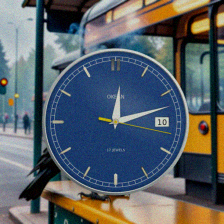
12:12:17
